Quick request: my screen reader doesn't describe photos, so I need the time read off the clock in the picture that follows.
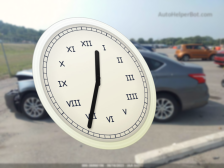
12:35
